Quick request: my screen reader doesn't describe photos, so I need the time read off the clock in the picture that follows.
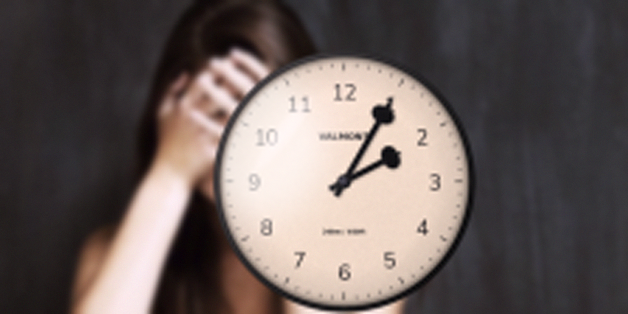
2:05
